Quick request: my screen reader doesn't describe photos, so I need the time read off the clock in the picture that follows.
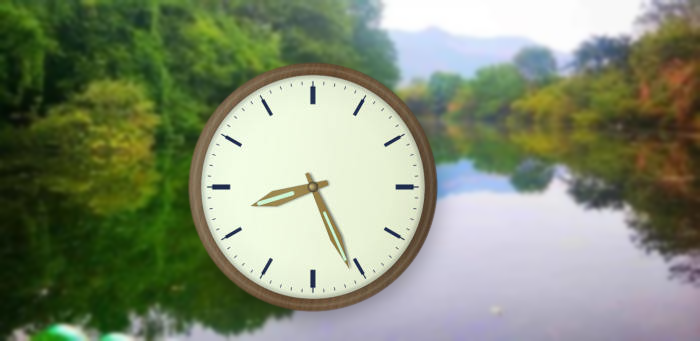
8:26
